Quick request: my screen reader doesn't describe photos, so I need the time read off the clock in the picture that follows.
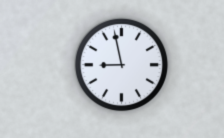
8:58
